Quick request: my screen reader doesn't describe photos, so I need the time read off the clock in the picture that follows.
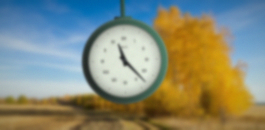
11:23
